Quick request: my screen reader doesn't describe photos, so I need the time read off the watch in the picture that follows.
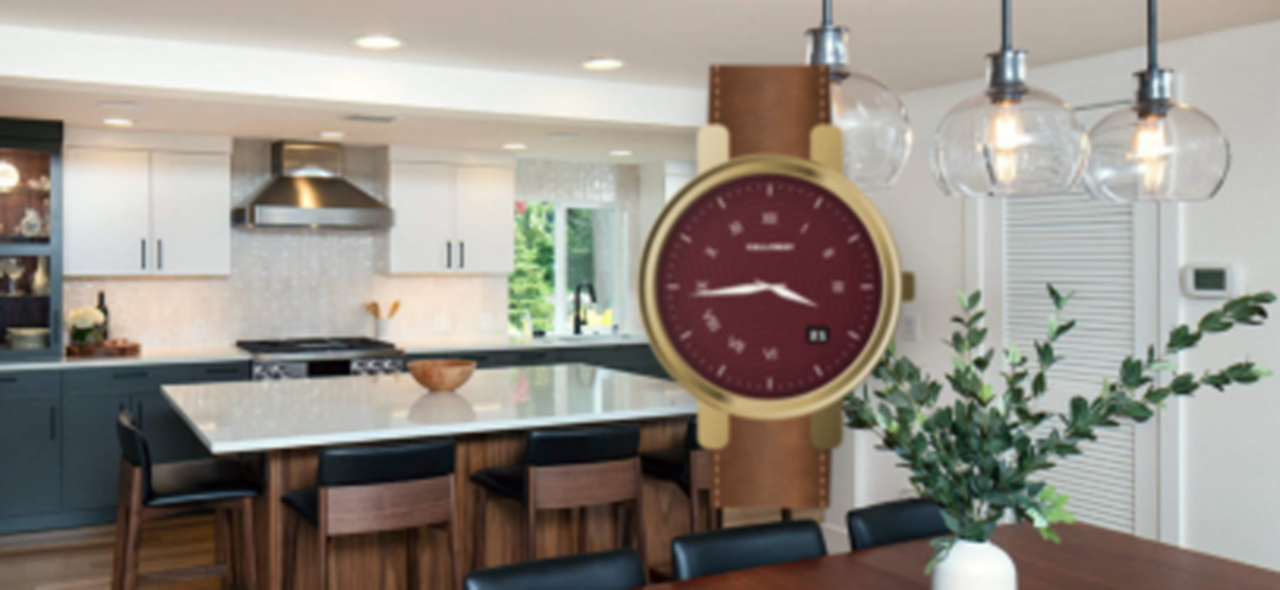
3:44
